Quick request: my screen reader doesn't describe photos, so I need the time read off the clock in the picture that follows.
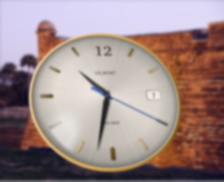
10:32:20
